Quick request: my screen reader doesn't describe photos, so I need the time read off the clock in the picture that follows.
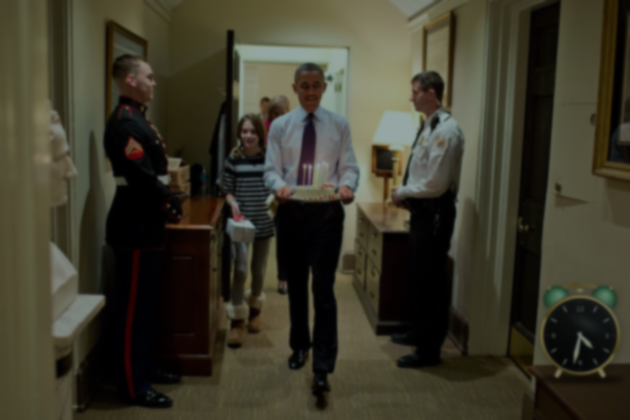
4:32
